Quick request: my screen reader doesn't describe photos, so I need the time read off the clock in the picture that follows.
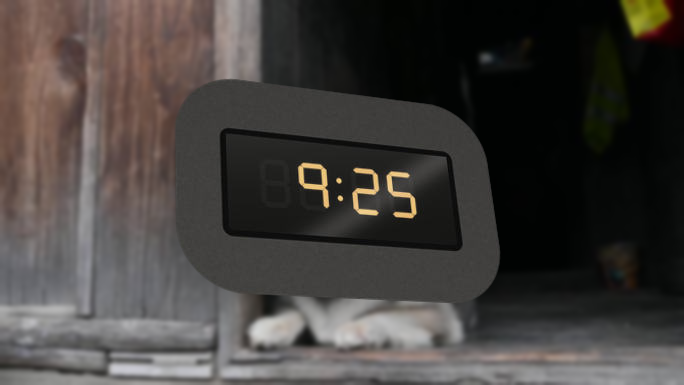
9:25
